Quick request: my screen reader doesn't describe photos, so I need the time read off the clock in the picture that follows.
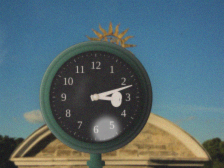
3:12
